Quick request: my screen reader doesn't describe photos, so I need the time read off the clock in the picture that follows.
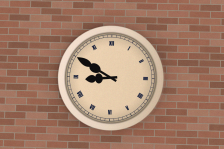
8:50
